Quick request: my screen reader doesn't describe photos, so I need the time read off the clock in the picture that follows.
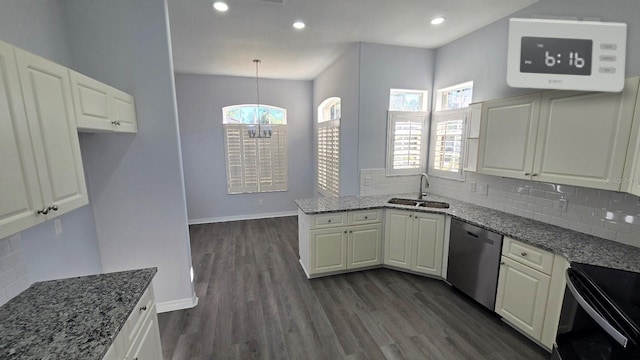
6:16
